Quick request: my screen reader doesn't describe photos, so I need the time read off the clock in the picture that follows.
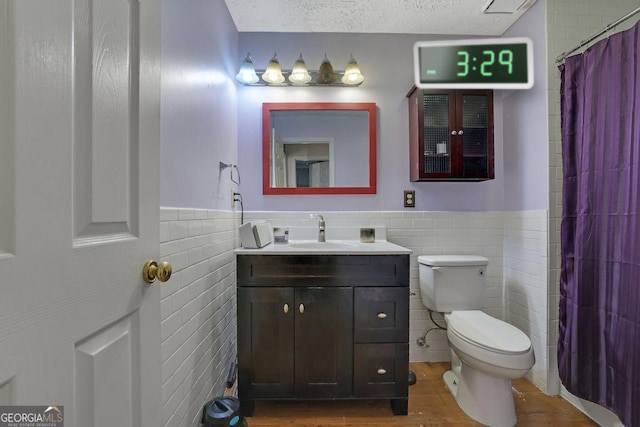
3:29
